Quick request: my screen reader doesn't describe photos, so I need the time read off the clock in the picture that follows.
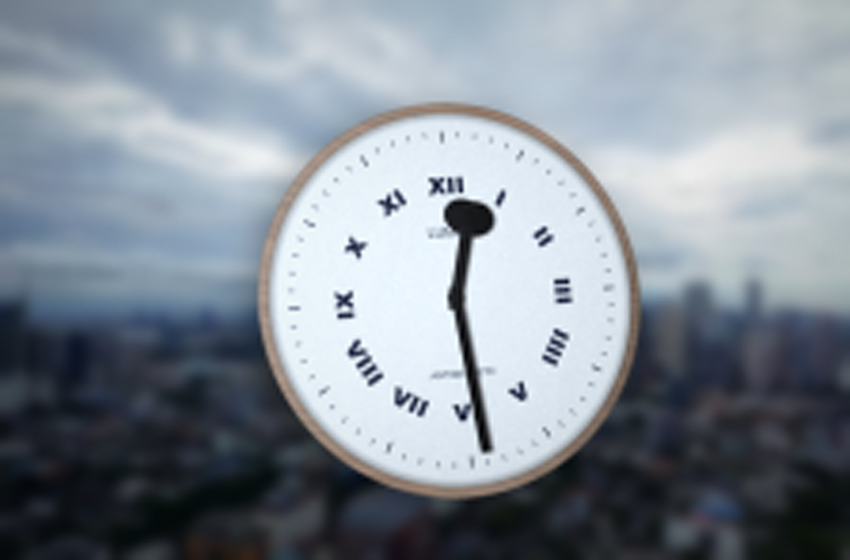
12:29
